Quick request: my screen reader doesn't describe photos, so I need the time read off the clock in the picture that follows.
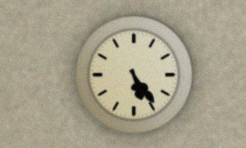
5:24
